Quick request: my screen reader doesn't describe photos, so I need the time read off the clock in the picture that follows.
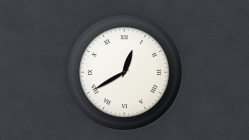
12:40
